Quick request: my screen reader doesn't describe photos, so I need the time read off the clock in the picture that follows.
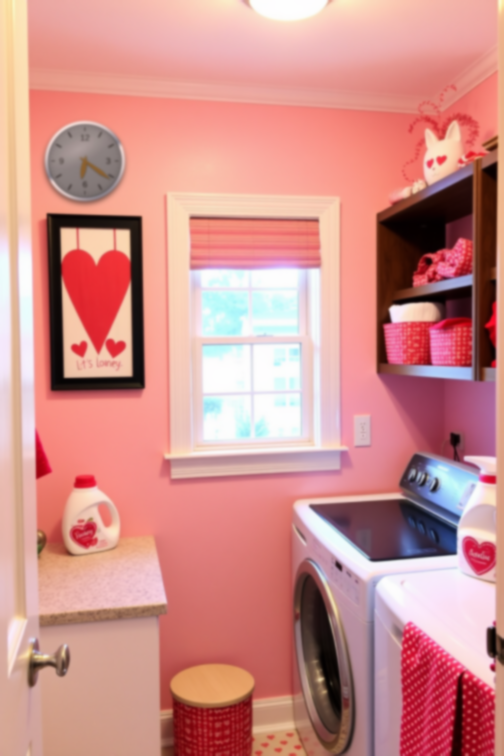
6:21
